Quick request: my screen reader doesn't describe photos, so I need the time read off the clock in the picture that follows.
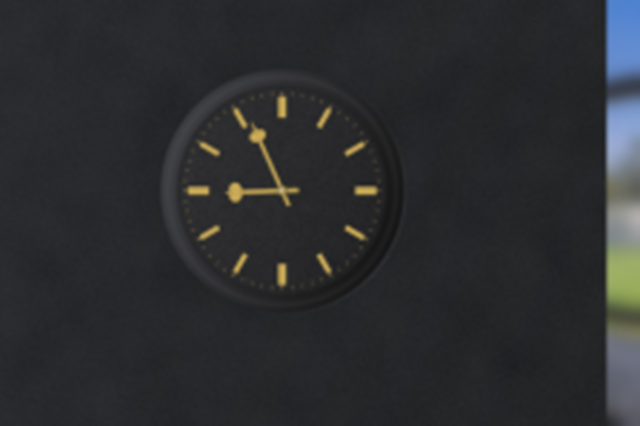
8:56
